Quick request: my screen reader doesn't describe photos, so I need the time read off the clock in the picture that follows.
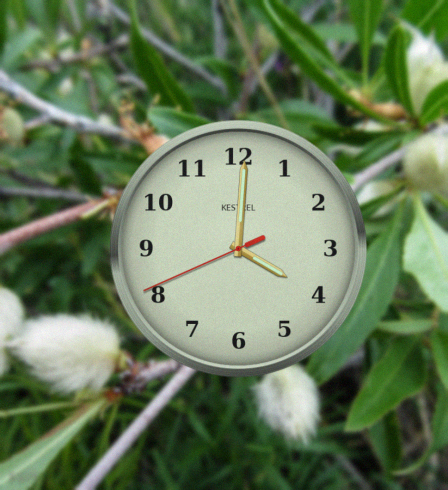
4:00:41
